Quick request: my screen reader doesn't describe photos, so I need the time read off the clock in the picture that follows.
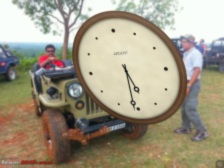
5:31
